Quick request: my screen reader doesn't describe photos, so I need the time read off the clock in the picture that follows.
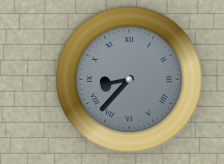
8:37
